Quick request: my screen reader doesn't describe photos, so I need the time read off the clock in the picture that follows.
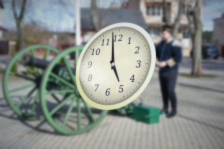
4:58
